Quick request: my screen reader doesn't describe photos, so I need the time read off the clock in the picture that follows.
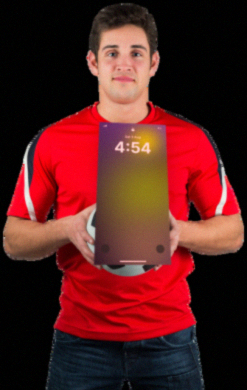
4:54
